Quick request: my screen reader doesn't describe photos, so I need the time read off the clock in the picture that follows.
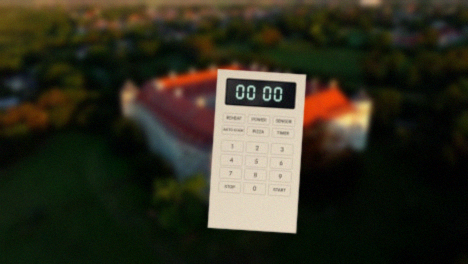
0:00
